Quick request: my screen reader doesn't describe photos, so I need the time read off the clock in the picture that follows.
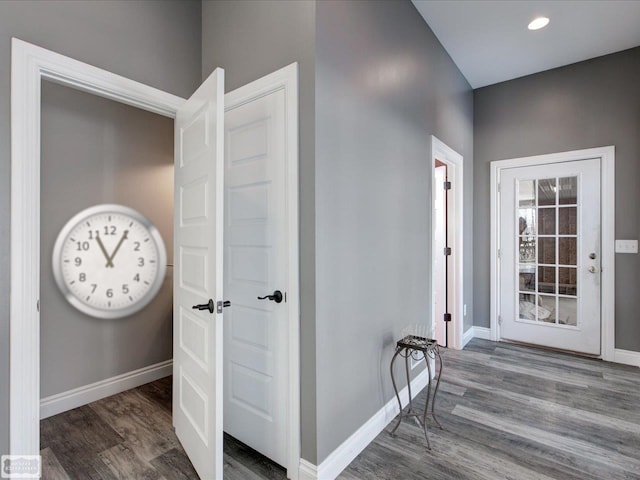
11:05
